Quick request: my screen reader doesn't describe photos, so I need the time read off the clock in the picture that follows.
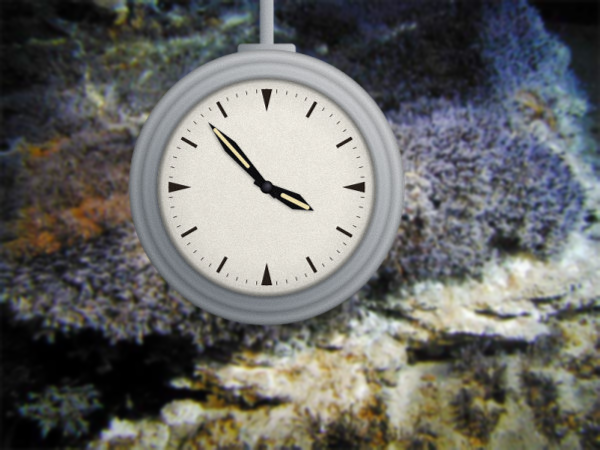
3:53
